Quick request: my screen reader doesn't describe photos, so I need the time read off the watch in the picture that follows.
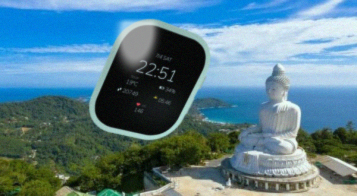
22:51
